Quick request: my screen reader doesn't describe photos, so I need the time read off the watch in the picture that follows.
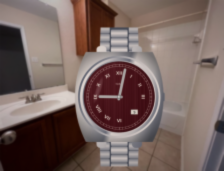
9:02
